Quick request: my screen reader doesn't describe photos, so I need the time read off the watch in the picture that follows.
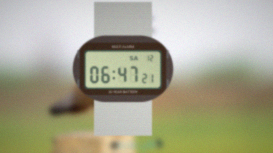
6:47:21
